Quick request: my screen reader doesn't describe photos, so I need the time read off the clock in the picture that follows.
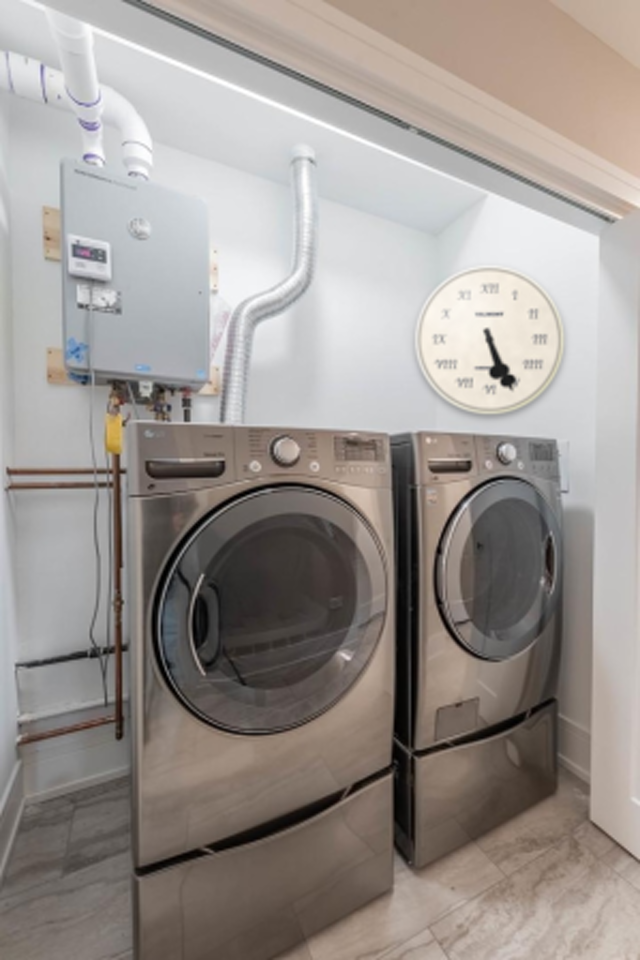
5:26
